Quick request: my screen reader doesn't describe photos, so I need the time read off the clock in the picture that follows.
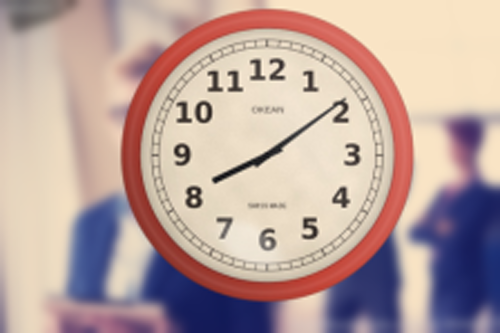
8:09
